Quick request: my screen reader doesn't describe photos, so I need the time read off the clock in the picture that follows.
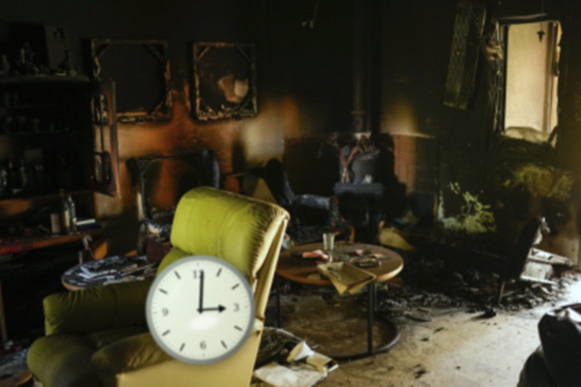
3:01
